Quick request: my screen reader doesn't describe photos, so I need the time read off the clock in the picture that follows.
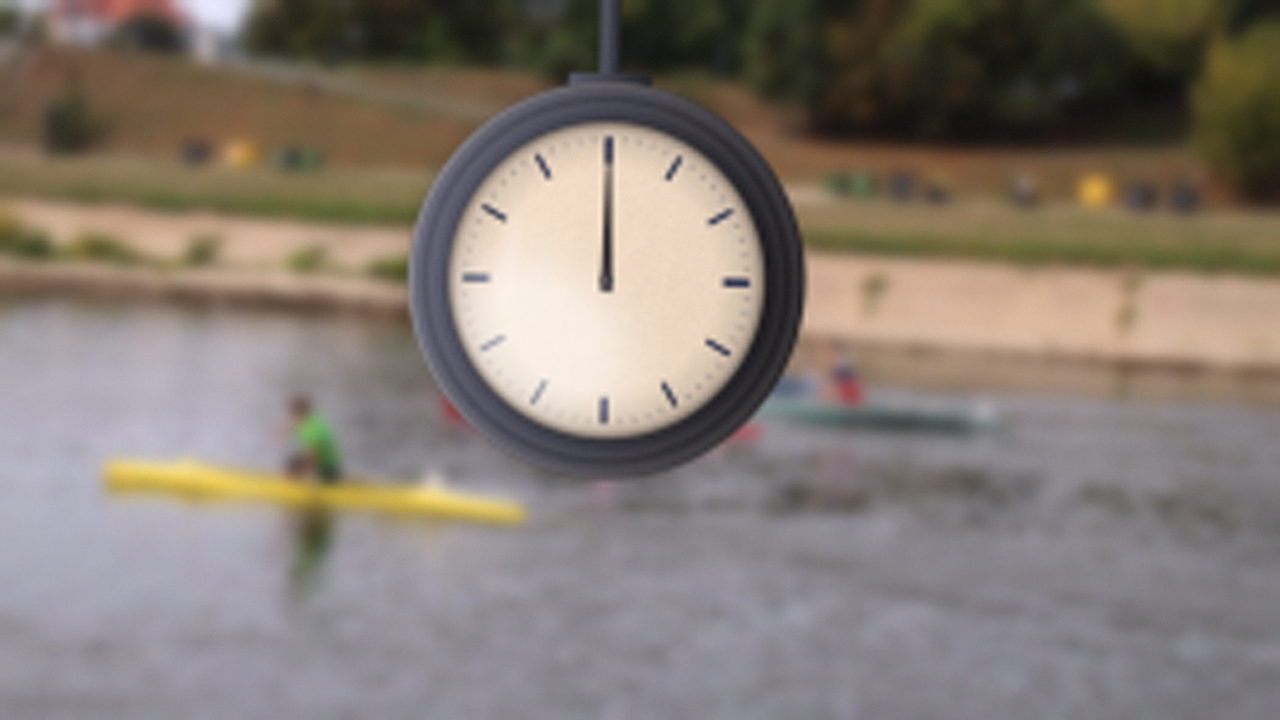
12:00
